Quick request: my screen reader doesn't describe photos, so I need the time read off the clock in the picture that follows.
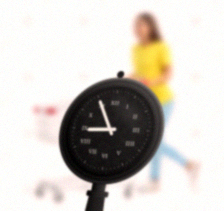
8:55
